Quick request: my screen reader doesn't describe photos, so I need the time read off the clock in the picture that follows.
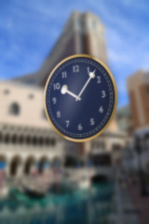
10:07
